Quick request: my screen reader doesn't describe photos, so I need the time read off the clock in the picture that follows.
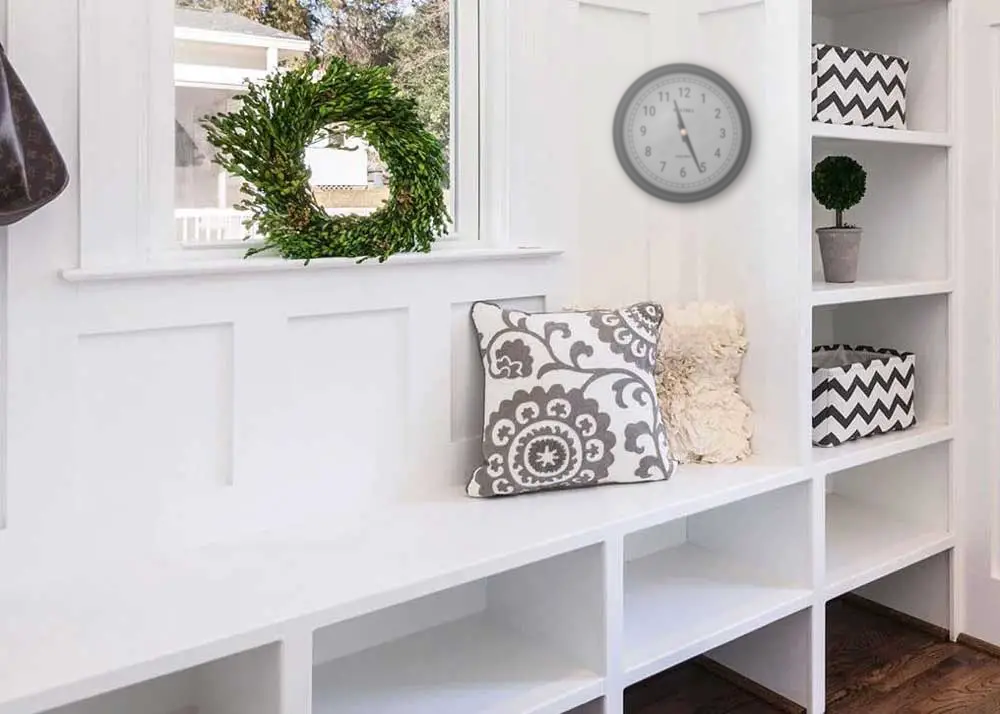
11:26
